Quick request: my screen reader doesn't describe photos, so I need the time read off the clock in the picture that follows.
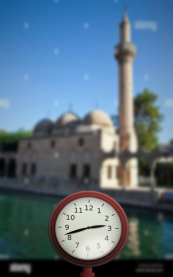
2:42
